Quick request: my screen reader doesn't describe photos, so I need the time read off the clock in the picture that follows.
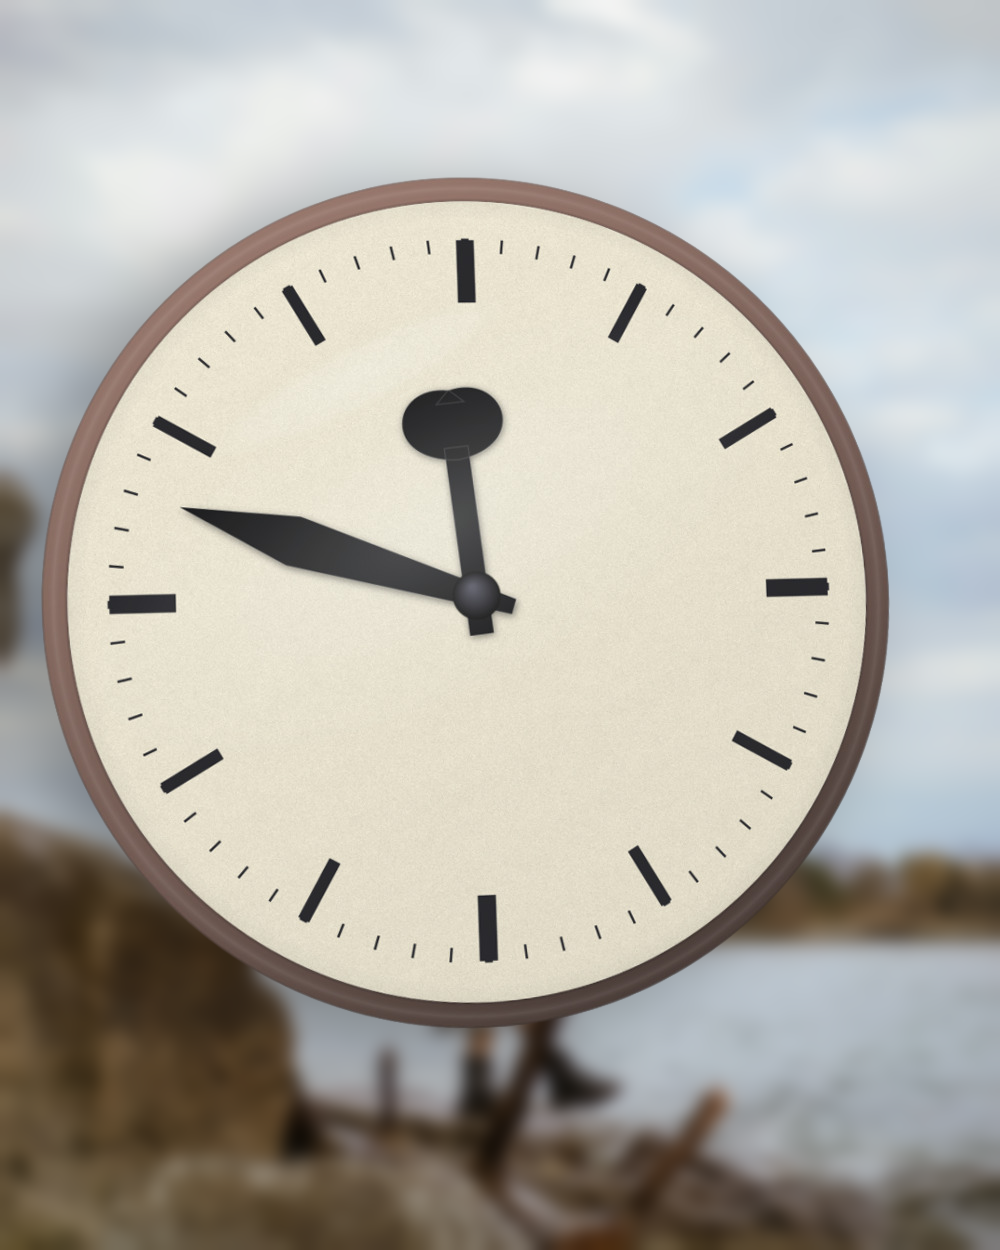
11:48
